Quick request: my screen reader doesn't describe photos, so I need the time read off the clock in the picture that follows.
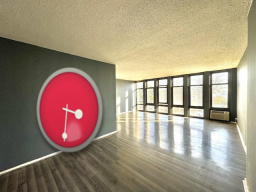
3:31
